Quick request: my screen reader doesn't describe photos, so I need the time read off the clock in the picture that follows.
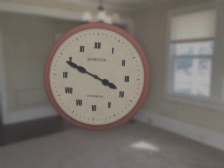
3:49
